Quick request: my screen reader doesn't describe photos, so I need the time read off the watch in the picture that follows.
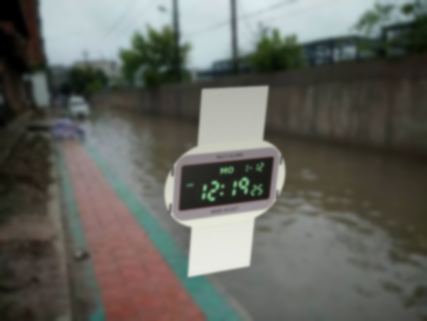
12:19
